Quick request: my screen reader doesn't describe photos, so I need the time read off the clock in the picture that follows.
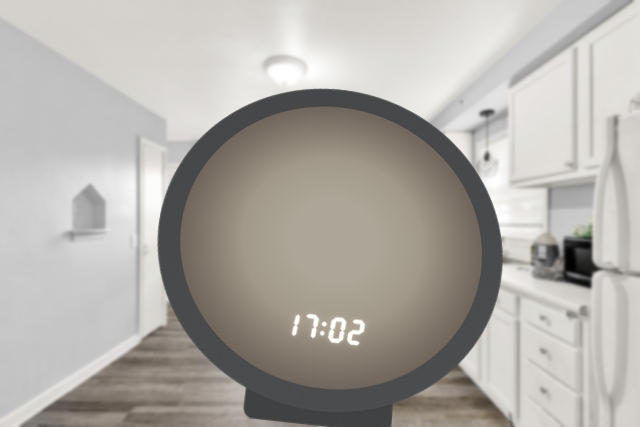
17:02
